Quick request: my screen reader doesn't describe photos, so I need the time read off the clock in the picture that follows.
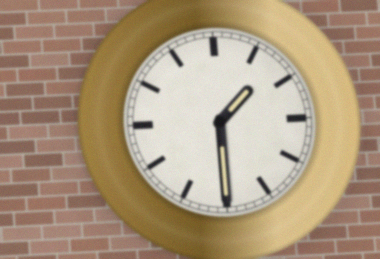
1:30
